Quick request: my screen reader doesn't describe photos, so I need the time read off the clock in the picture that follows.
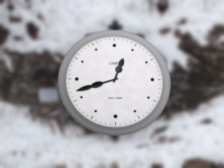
12:42
